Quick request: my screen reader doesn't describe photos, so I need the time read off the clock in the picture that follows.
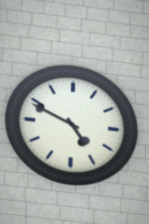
4:49
